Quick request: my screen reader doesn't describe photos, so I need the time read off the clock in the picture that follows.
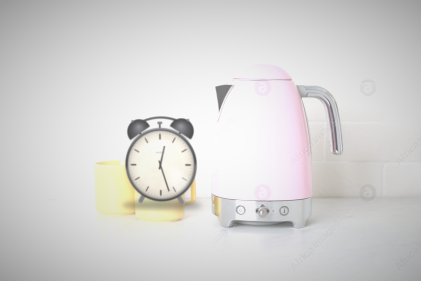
12:27
